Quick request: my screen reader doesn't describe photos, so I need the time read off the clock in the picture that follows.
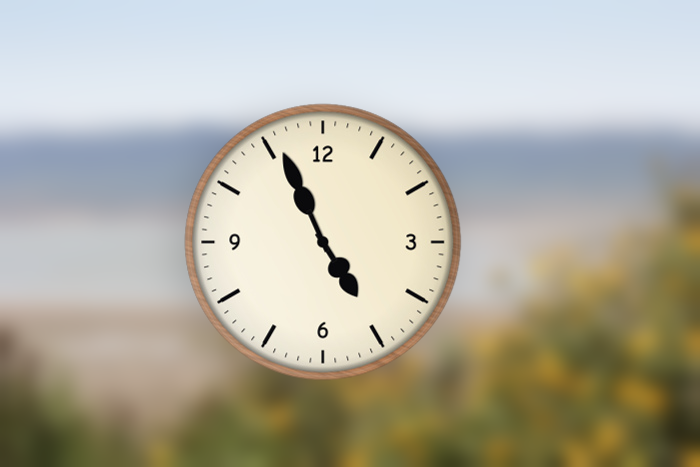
4:56
